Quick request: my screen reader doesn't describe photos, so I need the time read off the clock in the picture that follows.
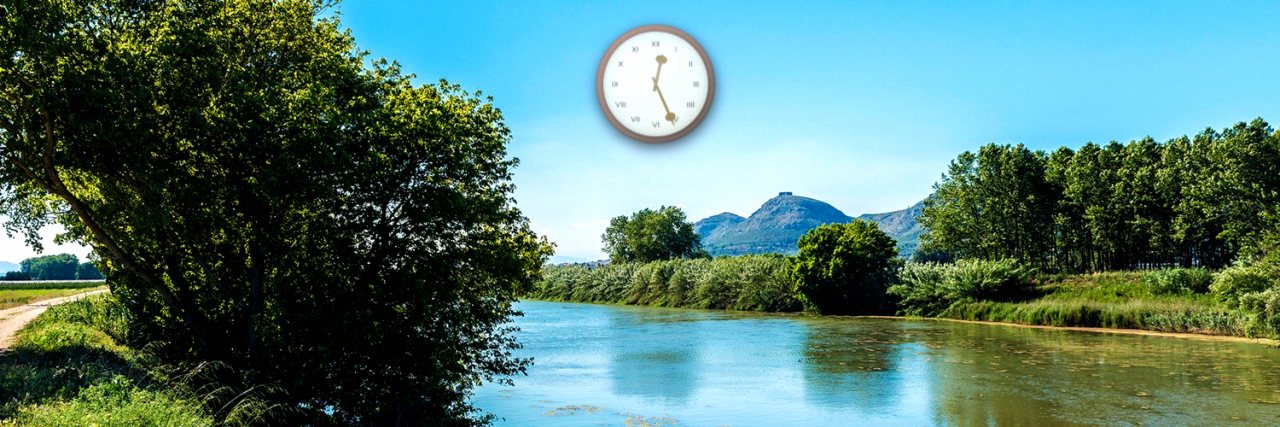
12:26
